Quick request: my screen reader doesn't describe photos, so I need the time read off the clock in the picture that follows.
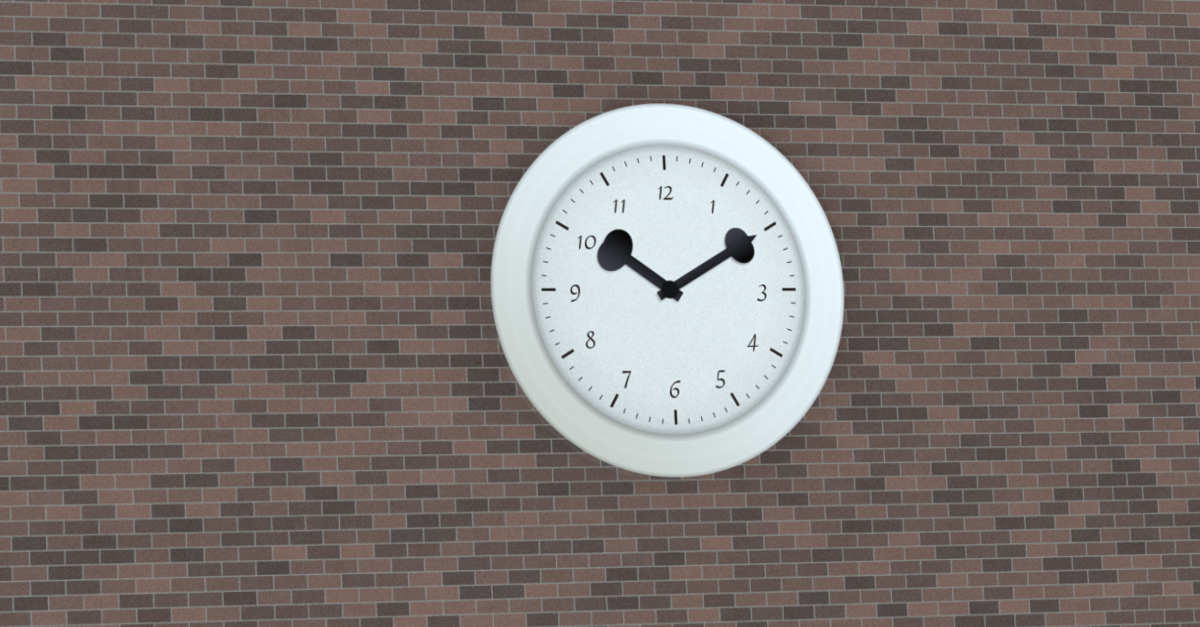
10:10
